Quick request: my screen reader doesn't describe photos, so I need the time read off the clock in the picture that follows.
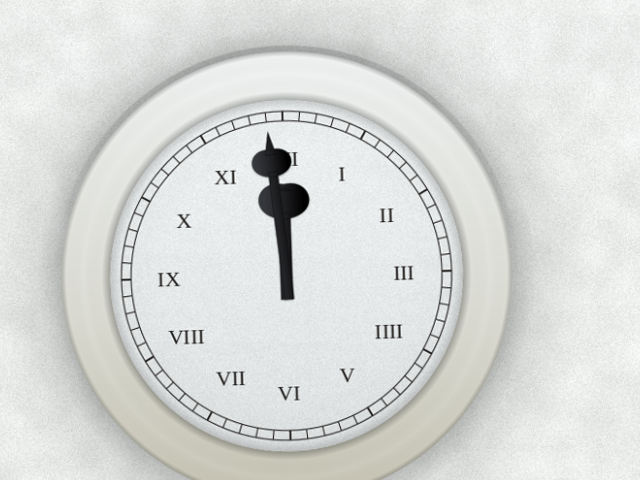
11:59
